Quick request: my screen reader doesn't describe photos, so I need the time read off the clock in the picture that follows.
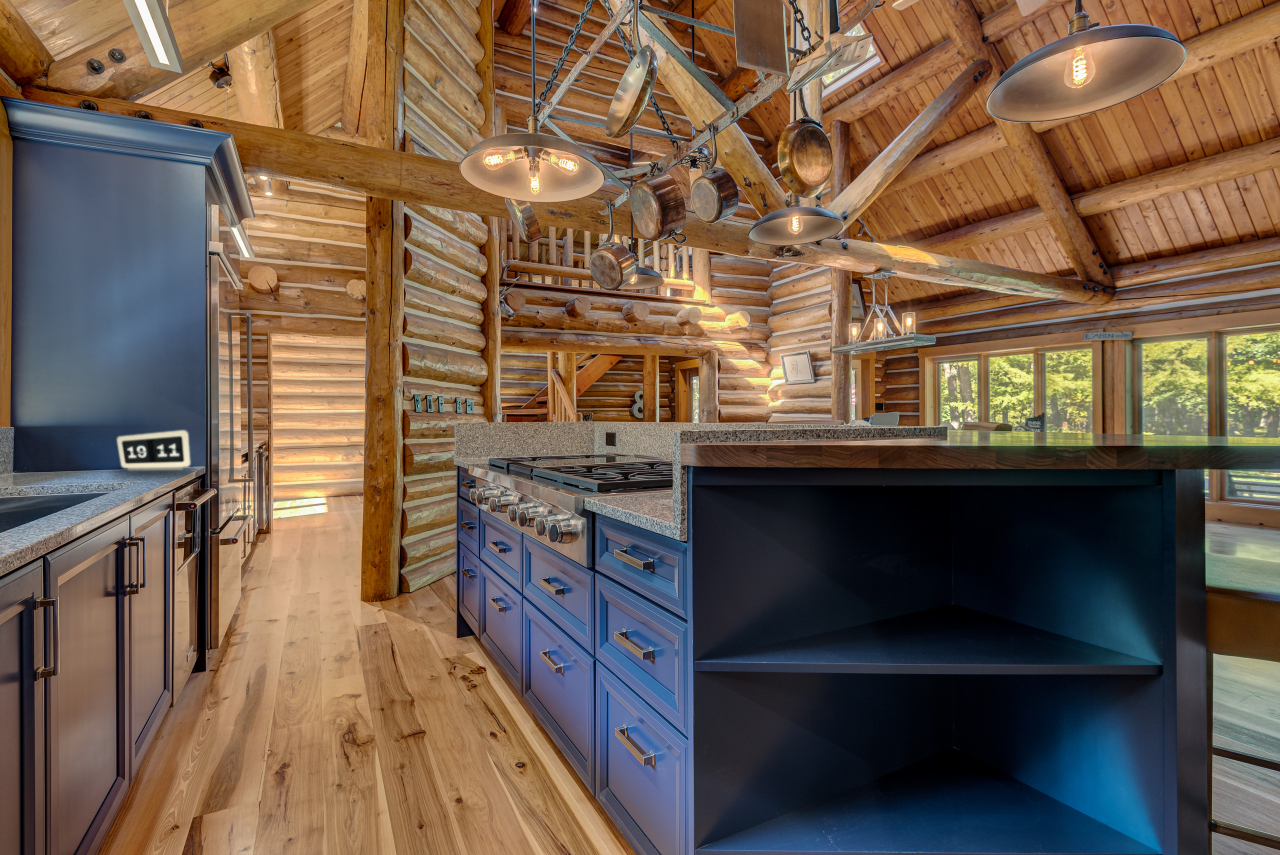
19:11
